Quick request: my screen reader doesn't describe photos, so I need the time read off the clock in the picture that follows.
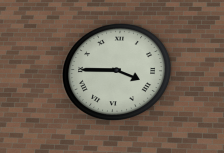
3:45
